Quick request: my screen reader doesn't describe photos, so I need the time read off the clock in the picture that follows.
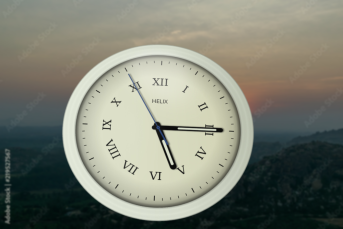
5:14:55
